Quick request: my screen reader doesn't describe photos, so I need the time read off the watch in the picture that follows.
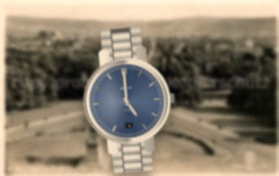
5:00
